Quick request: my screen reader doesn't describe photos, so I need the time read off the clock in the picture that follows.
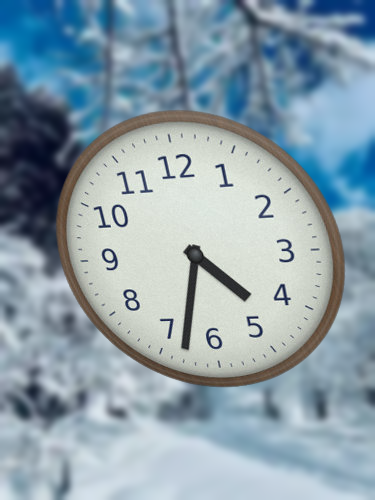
4:33
